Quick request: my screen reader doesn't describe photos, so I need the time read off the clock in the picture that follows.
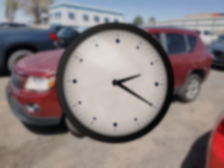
2:20
